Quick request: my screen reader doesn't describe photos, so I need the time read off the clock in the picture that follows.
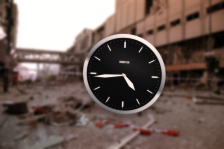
4:44
